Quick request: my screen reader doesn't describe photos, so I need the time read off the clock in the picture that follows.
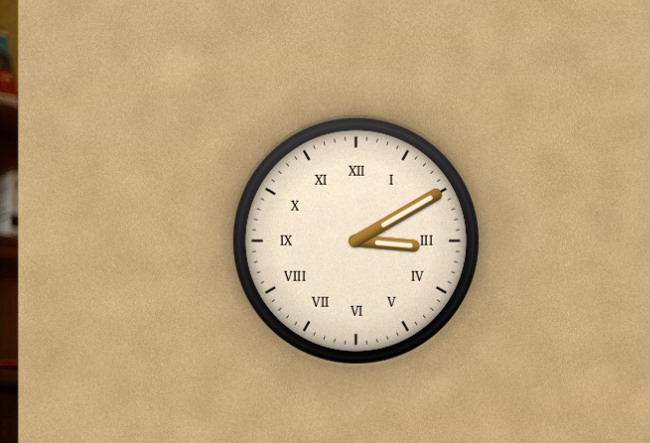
3:10
